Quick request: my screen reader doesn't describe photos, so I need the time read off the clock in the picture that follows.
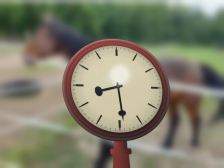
8:29
